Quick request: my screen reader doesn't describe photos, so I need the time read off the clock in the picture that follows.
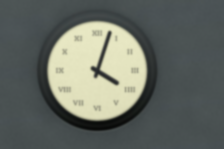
4:03
